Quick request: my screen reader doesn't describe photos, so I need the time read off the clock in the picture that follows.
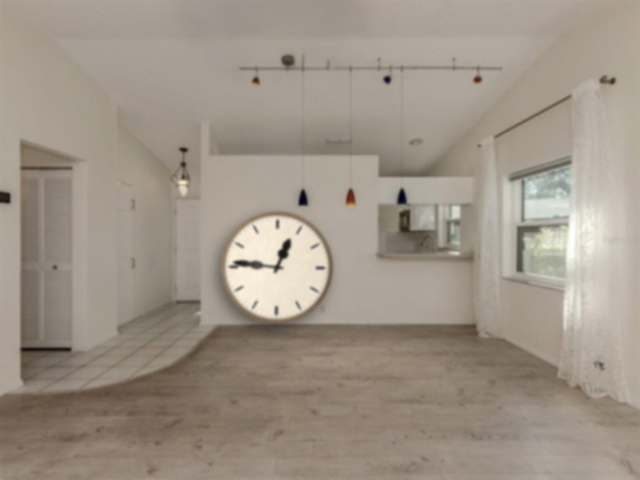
12:46
